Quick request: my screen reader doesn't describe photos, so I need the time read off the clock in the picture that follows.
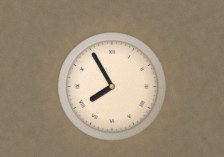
7:55
